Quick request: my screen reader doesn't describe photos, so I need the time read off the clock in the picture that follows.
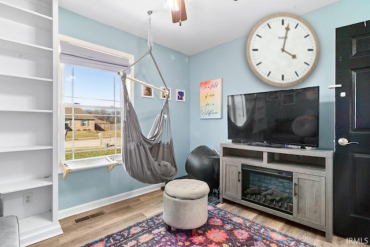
4:02
